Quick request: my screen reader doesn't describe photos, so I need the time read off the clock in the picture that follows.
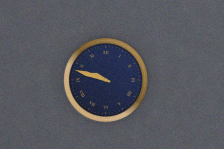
9:48
